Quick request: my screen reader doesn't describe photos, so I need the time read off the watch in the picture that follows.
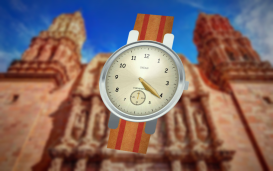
4:21
